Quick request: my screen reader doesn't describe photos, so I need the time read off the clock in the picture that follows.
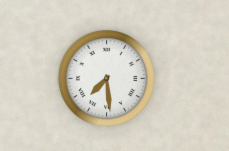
7:29
